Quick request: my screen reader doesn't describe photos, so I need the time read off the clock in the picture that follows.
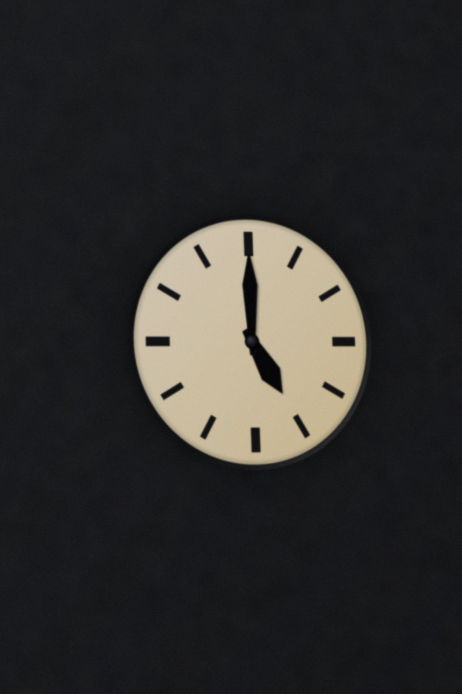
5:00
